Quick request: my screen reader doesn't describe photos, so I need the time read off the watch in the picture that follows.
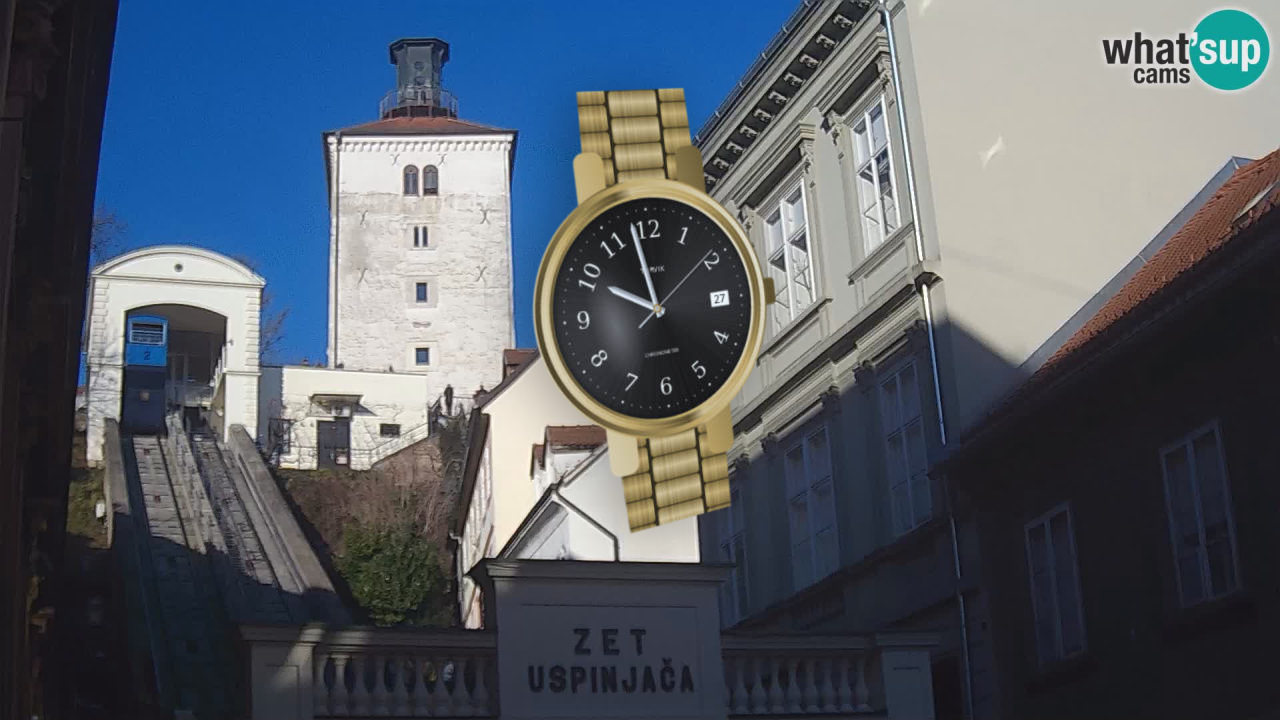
9:58:09
